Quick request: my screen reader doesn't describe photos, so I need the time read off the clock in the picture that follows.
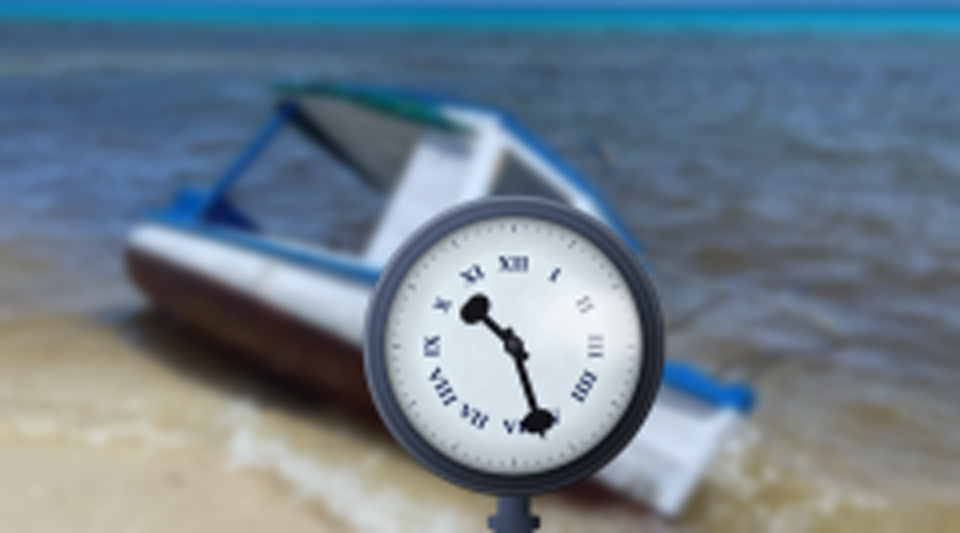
10:27
